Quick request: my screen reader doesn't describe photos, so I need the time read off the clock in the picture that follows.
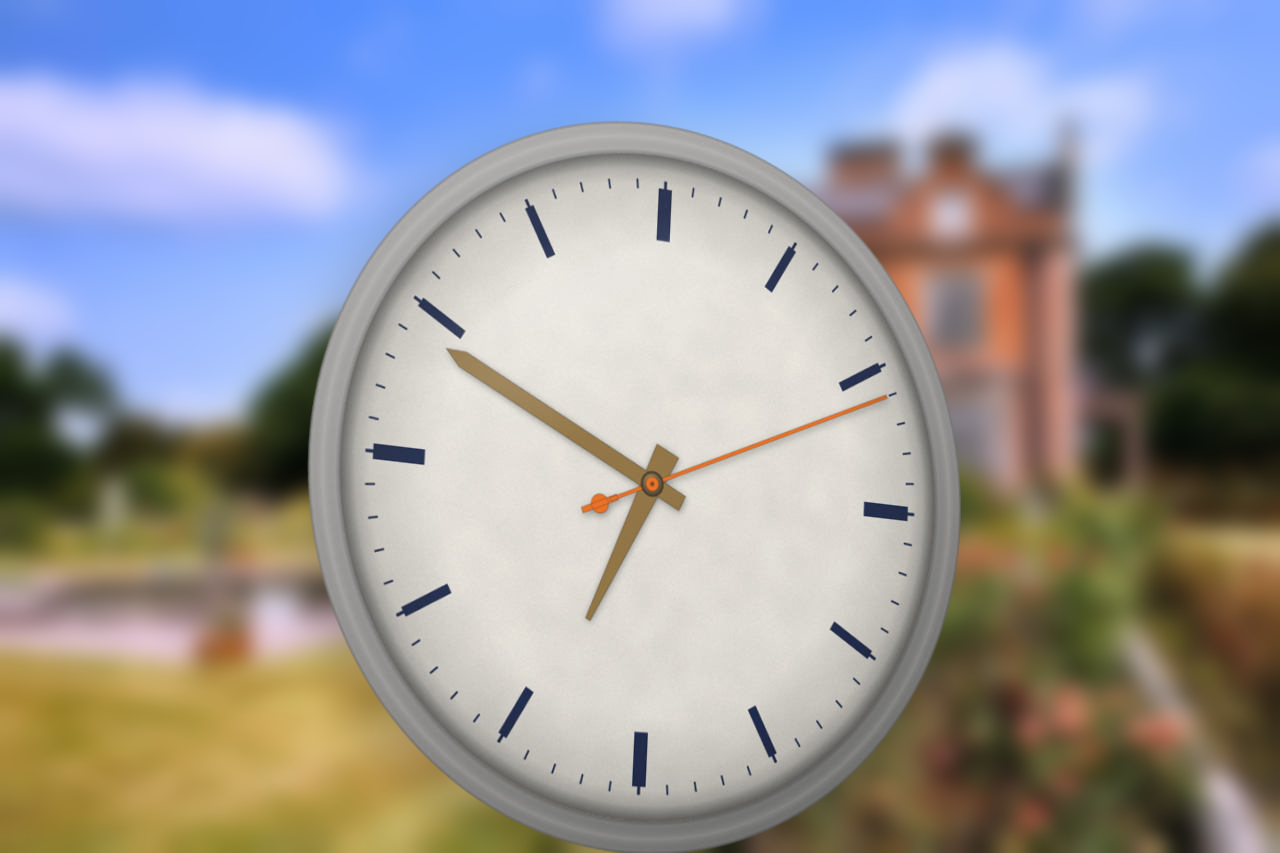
6:49:11
